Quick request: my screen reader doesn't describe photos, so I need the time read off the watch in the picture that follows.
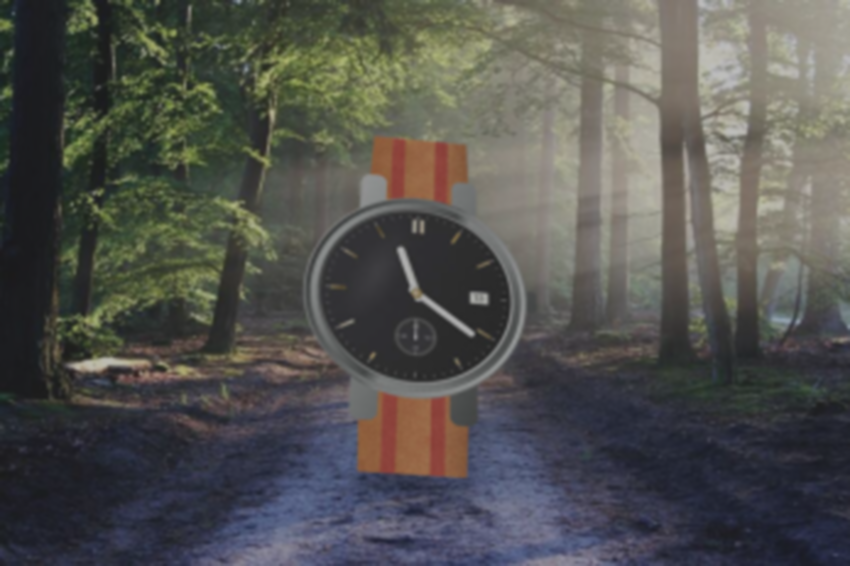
11:21
